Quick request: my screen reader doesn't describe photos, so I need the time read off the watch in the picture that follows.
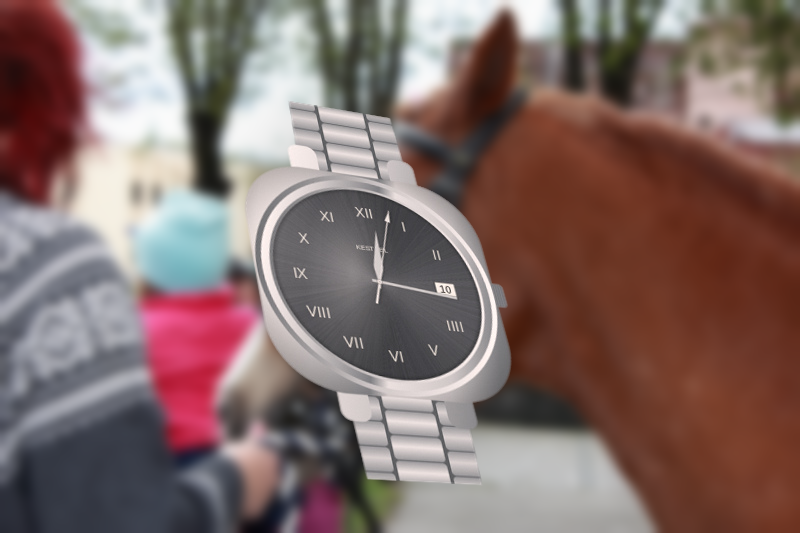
12:16:03
